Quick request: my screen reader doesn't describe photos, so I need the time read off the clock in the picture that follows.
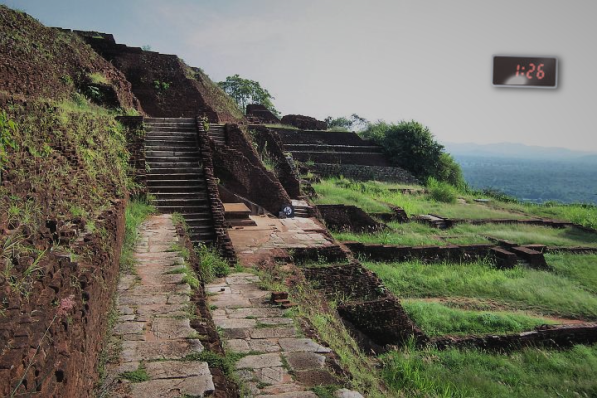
1:26
